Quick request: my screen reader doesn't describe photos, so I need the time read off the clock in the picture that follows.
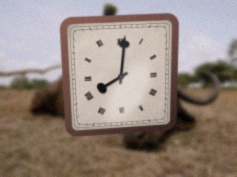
8:01
